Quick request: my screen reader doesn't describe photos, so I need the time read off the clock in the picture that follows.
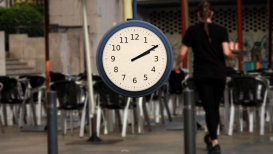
2:10
